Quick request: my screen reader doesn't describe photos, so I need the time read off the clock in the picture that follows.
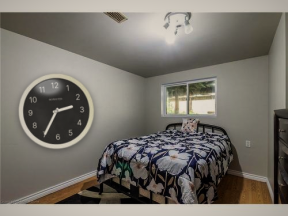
2:35
